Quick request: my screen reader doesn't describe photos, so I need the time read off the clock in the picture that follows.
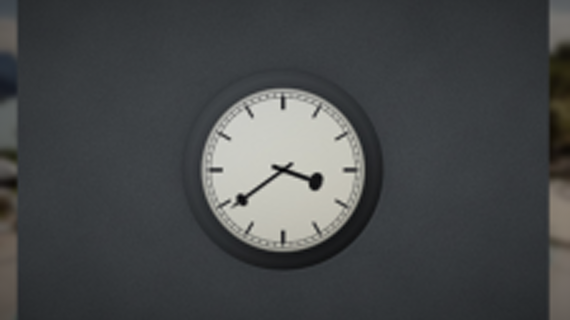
3:39
